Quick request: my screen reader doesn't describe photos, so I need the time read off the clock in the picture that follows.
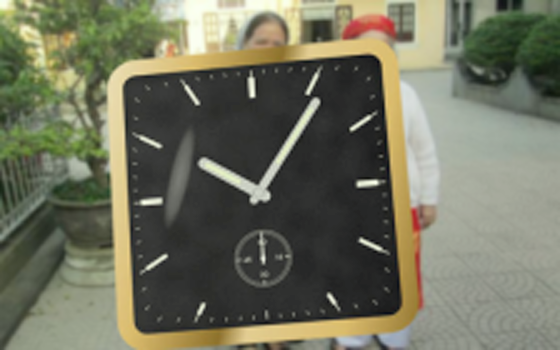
10:06
